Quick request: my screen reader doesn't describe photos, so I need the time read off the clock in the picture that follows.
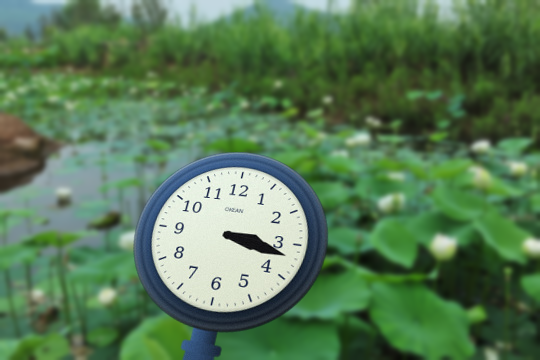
3:17
